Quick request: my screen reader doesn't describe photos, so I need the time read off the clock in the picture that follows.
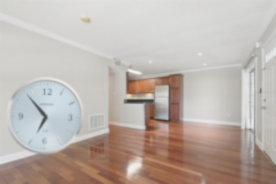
6:53
